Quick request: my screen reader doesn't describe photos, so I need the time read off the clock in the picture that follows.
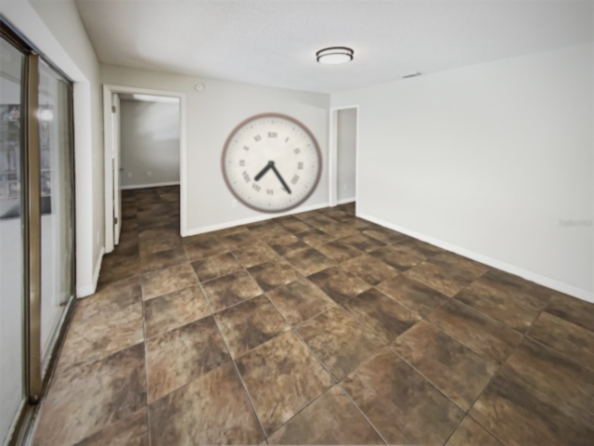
7:24
